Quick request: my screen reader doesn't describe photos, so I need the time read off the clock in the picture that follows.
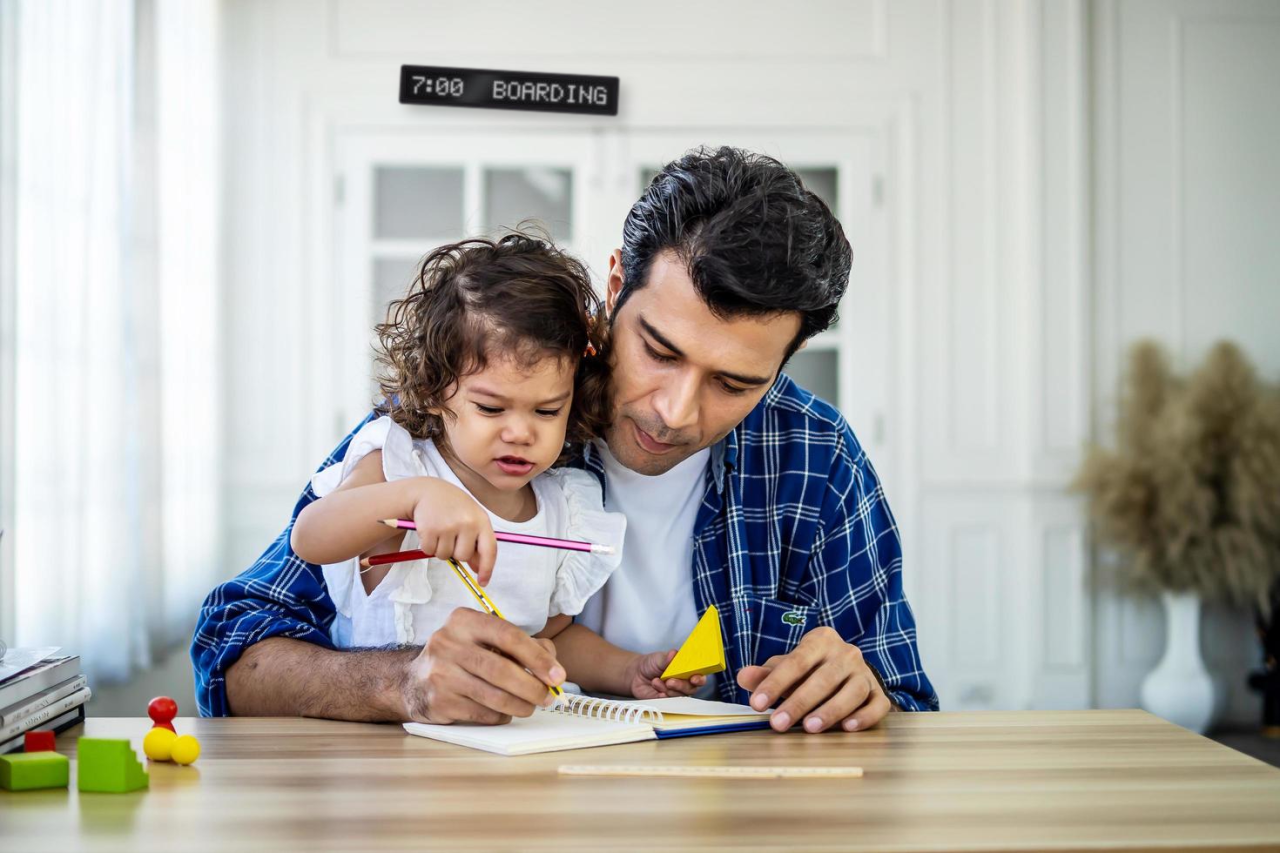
7:00
